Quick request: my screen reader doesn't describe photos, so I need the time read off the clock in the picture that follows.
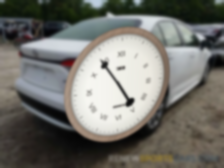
4:54
